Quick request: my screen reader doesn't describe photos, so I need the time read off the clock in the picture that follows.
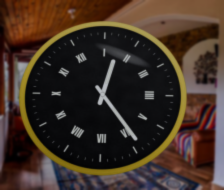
1:29
